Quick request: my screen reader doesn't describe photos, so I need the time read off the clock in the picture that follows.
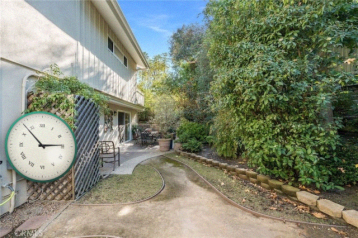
2:53
